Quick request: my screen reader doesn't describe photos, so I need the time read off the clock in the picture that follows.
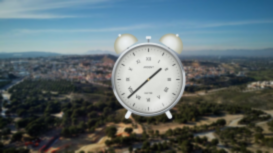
1:38
